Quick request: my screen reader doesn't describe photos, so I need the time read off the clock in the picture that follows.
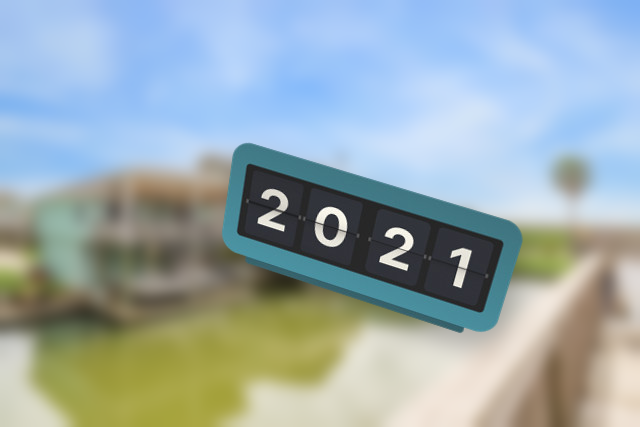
20:21
